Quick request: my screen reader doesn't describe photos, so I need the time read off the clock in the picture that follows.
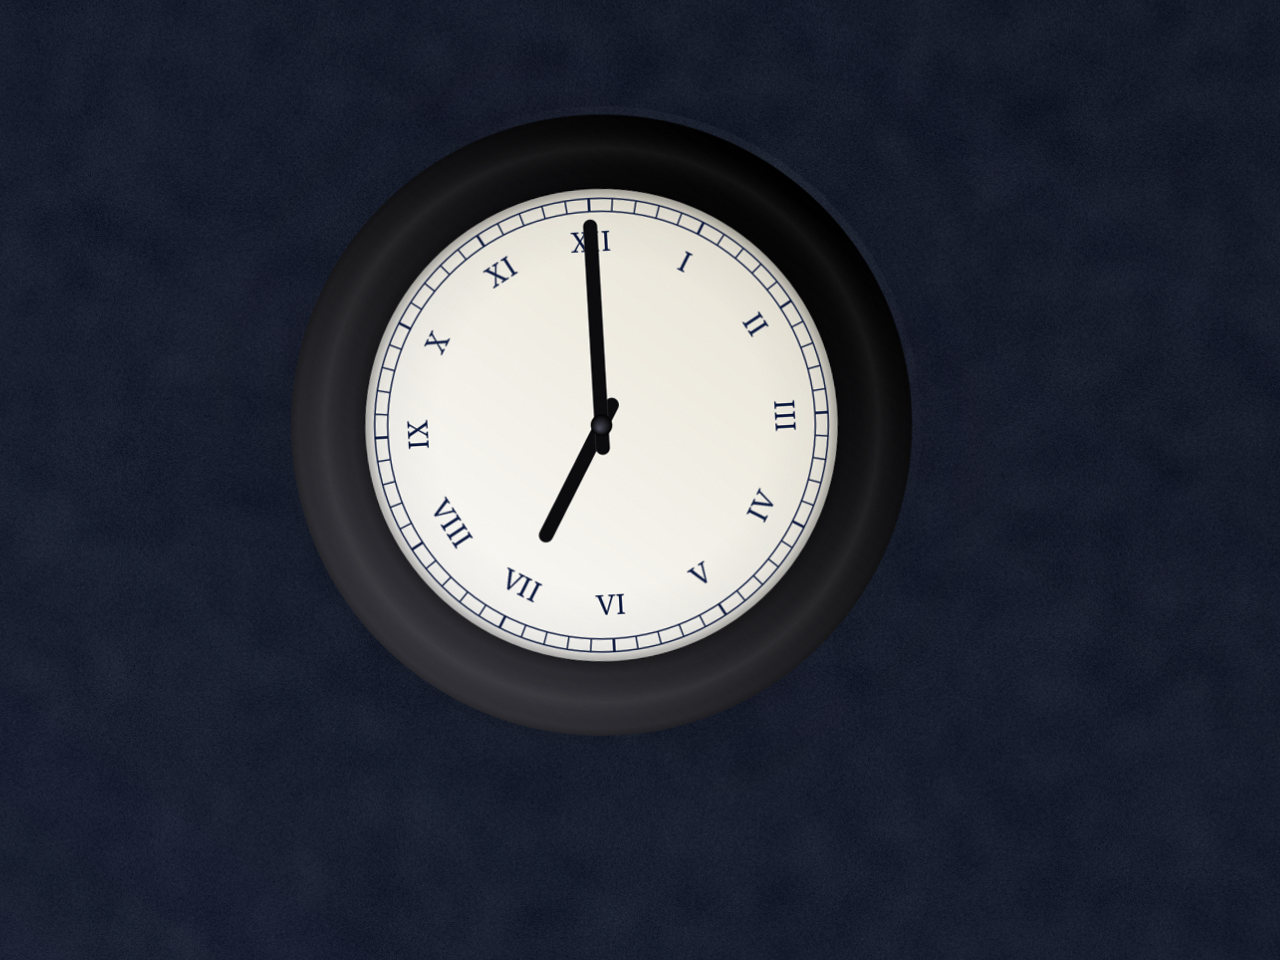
7:00
